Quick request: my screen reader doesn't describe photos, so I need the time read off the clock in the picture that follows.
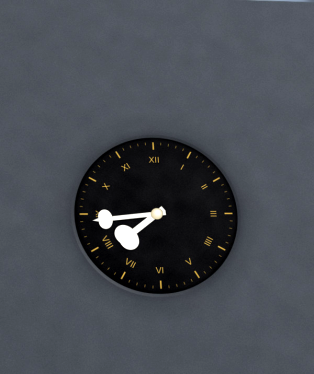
7:44
